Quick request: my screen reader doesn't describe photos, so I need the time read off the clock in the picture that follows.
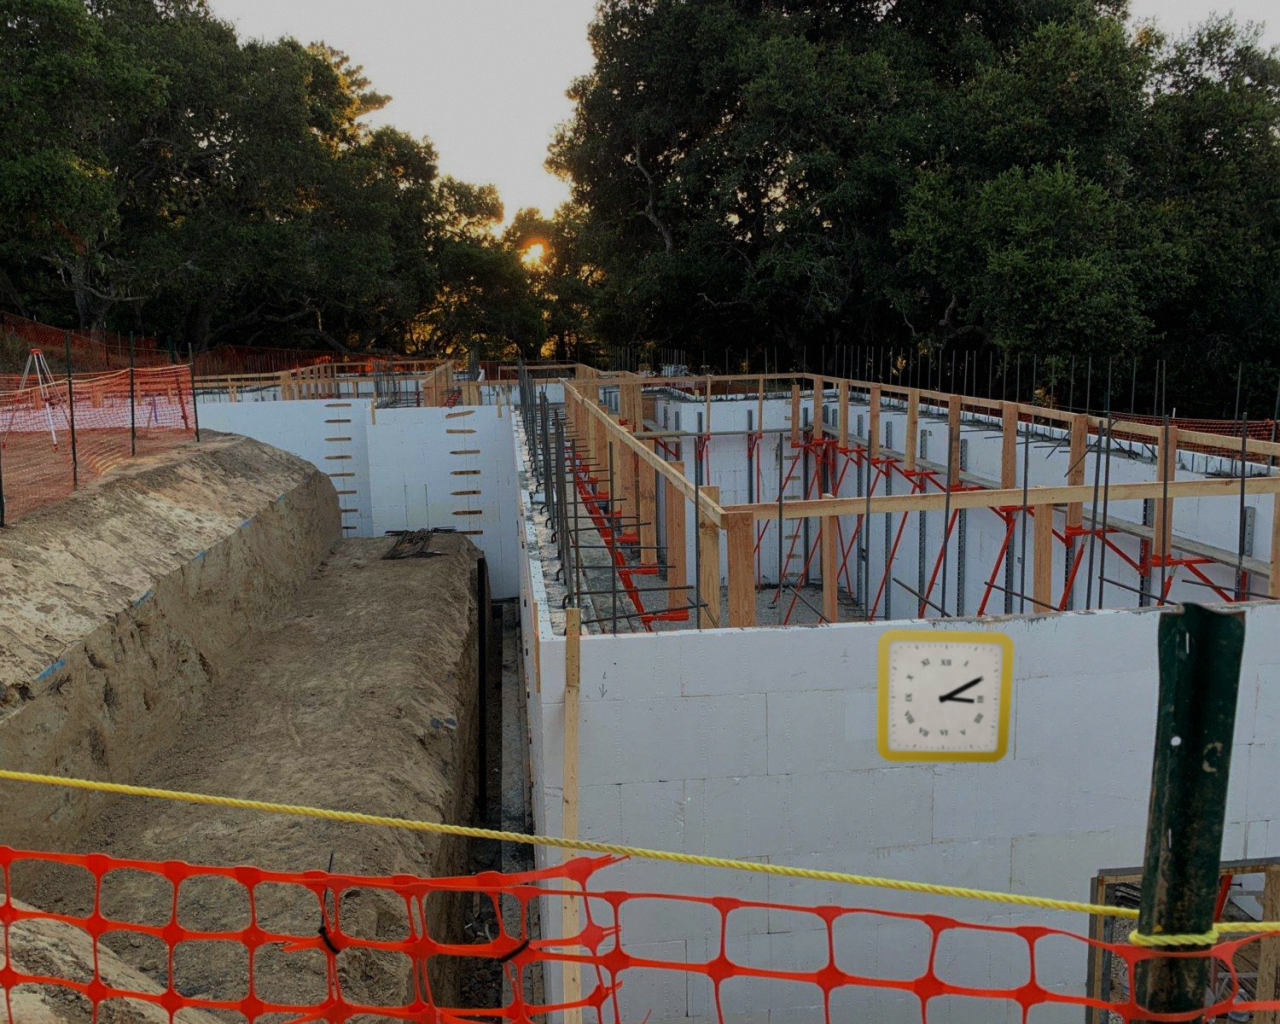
3:10
